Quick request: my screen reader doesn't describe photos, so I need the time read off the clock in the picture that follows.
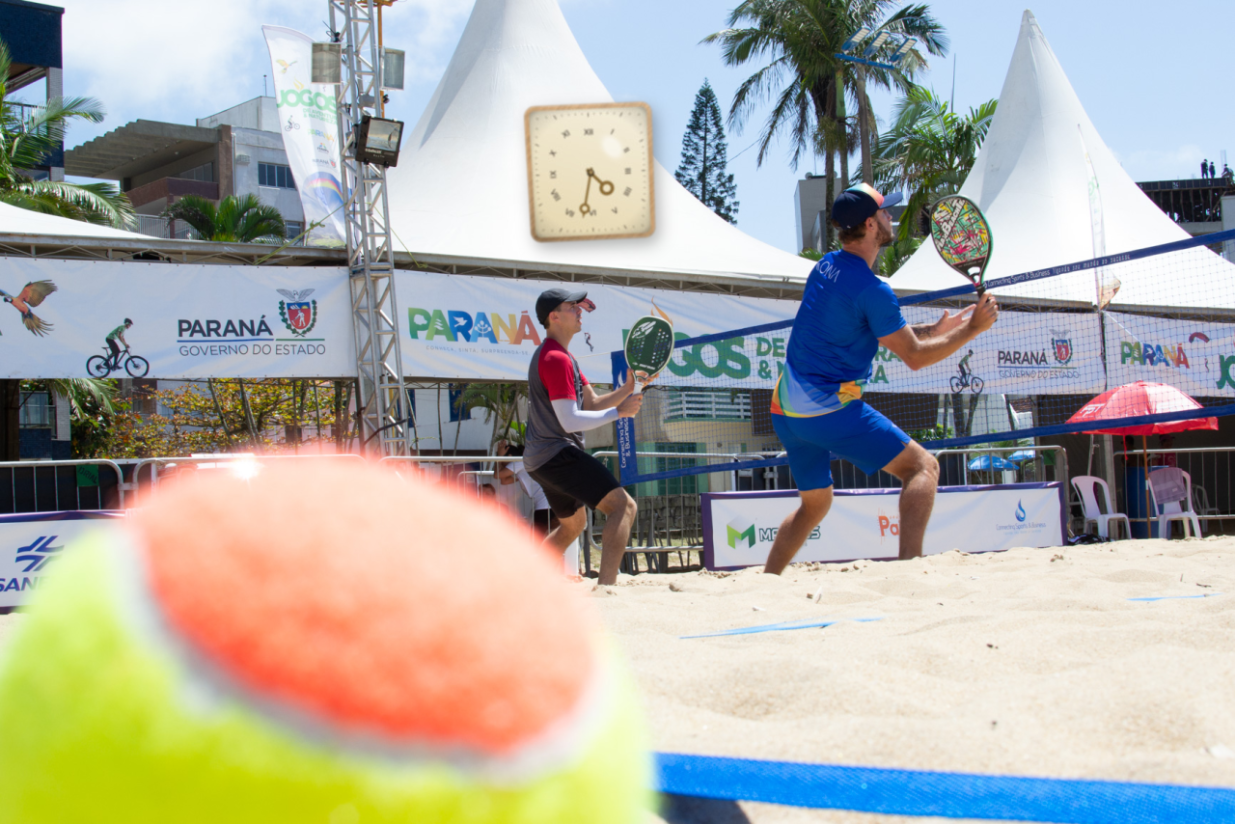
4:32
